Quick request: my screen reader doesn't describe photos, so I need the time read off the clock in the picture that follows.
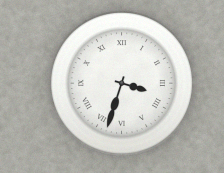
3:33
